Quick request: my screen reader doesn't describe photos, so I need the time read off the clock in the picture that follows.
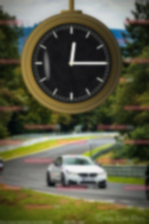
12:15
